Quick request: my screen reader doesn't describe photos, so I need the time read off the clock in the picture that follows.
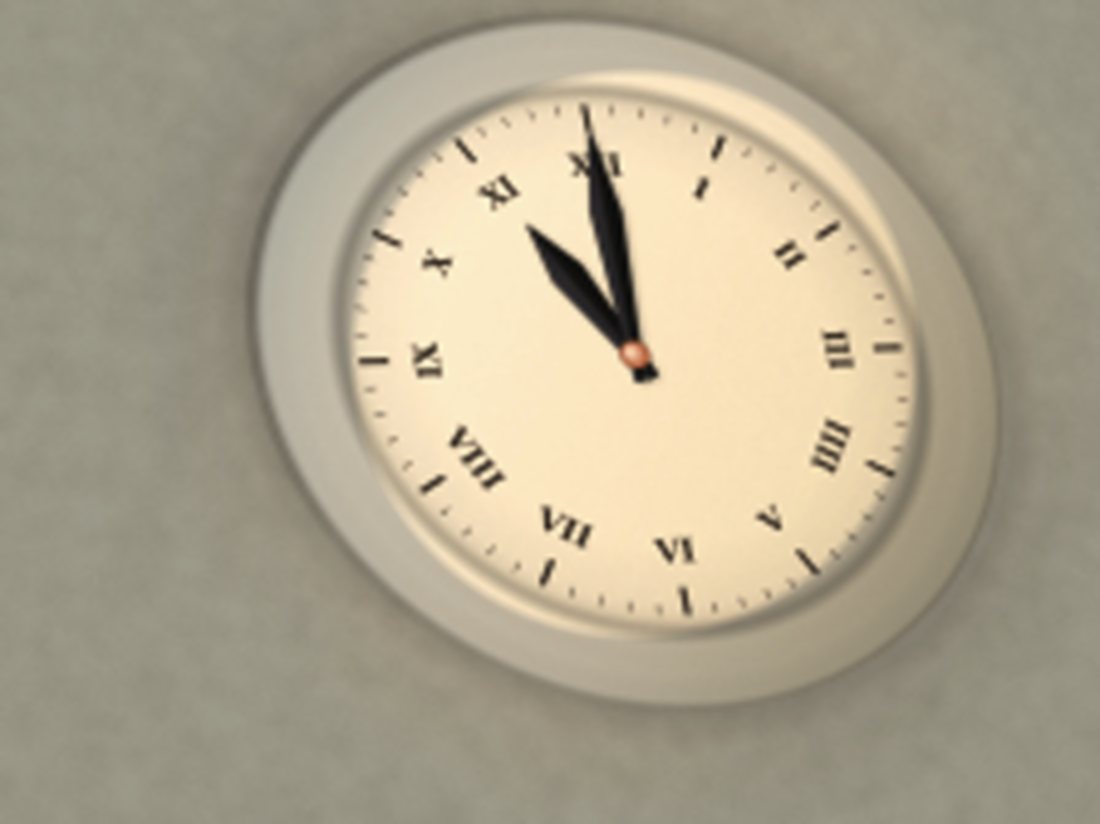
11:00
